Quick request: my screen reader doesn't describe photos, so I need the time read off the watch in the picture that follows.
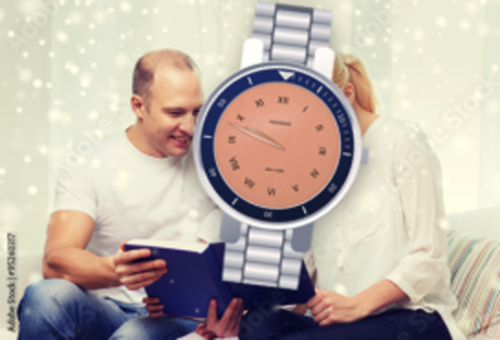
9:48
